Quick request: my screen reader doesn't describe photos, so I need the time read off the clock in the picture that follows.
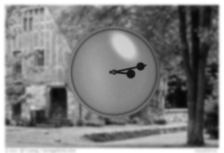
3:13
